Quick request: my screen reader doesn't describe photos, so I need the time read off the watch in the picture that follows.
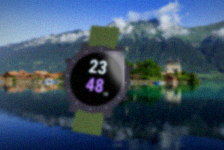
23:48
